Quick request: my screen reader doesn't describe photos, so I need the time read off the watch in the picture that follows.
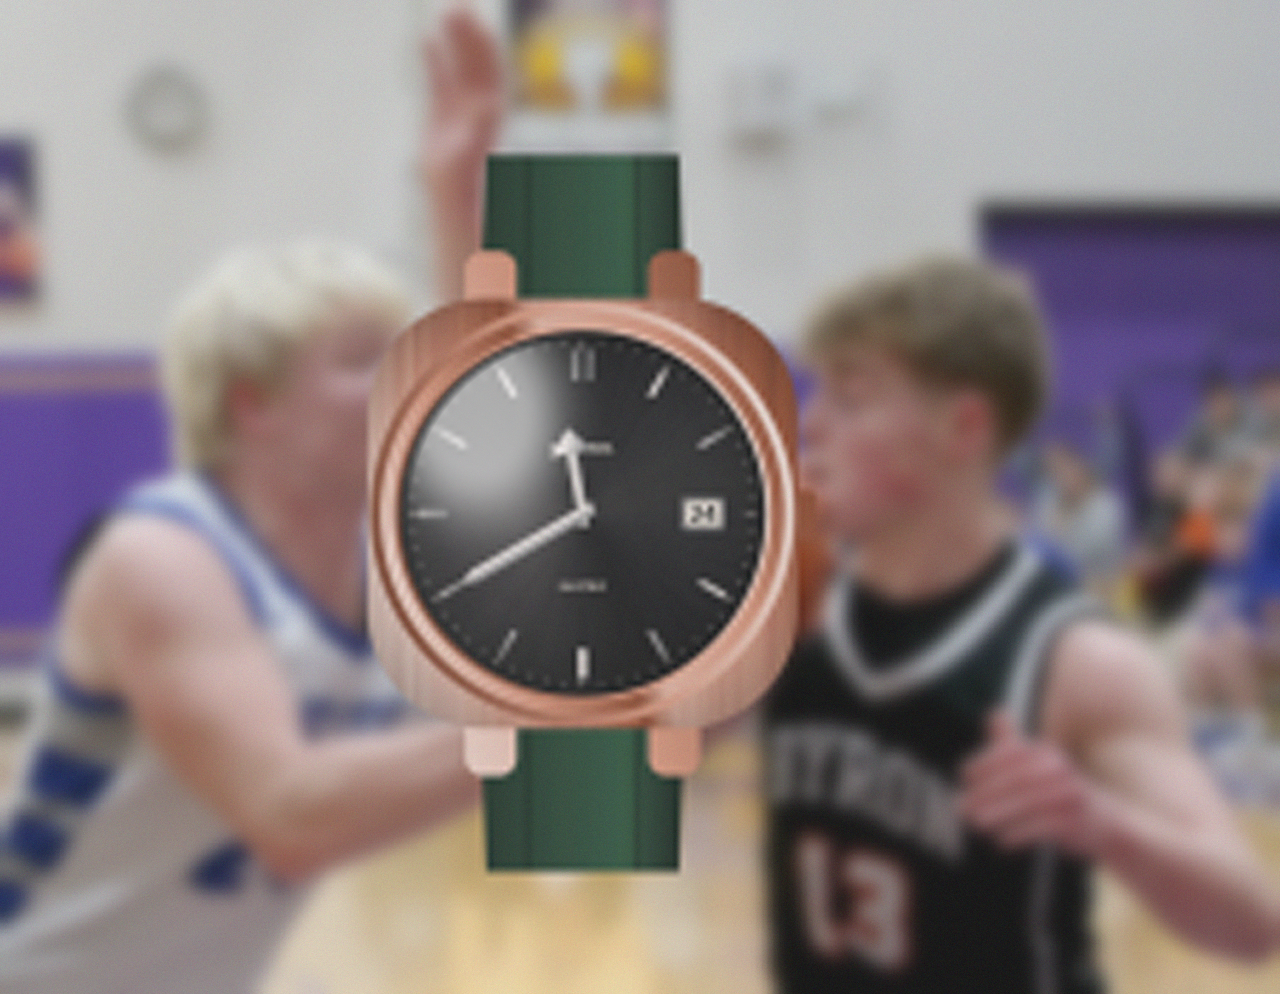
11:40
